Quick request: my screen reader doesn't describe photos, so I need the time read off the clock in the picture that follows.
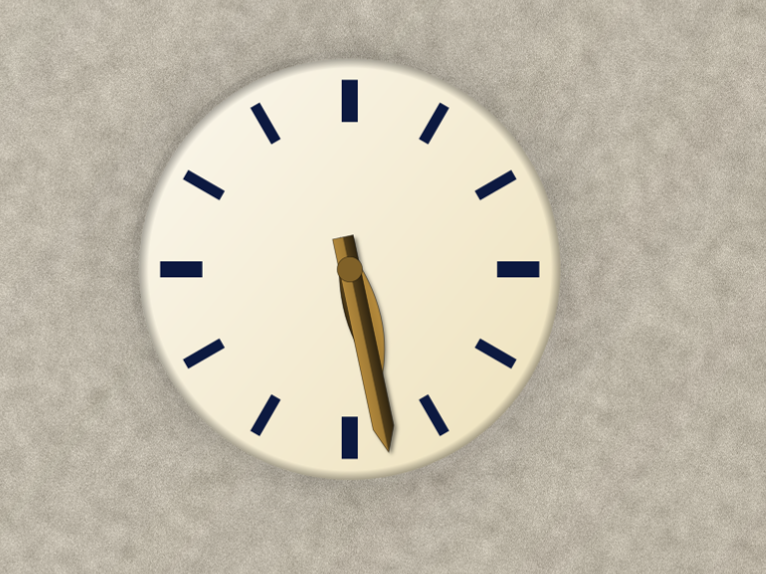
5:28
